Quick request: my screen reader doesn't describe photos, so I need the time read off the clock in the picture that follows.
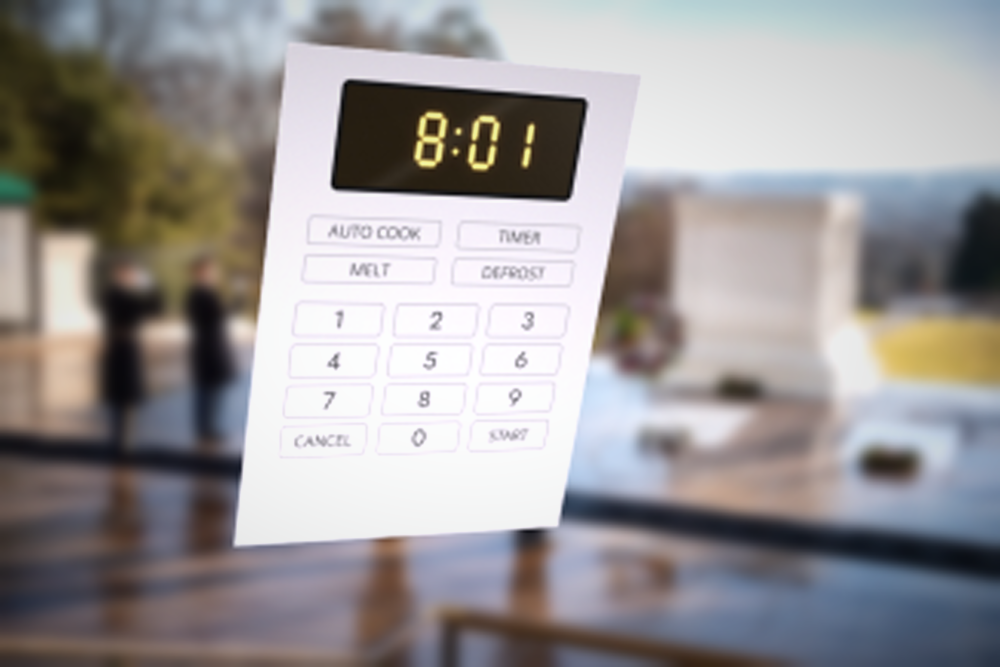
8:01
